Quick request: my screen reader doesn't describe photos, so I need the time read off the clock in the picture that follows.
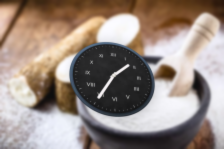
1:35
